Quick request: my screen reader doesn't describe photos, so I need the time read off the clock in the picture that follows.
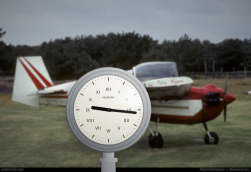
9:16
